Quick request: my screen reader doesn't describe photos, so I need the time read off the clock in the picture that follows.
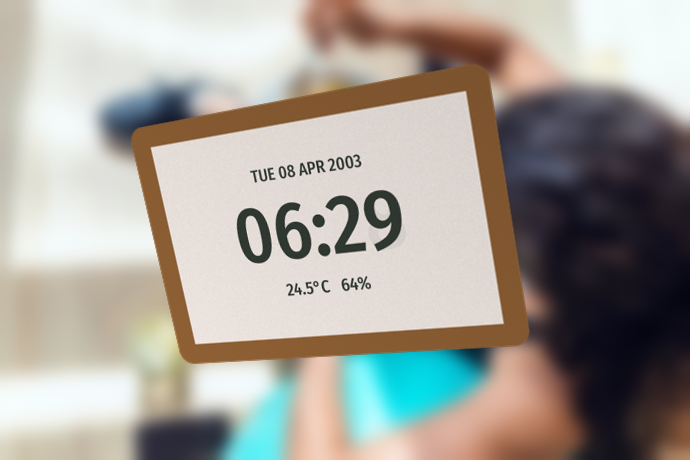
6:29
